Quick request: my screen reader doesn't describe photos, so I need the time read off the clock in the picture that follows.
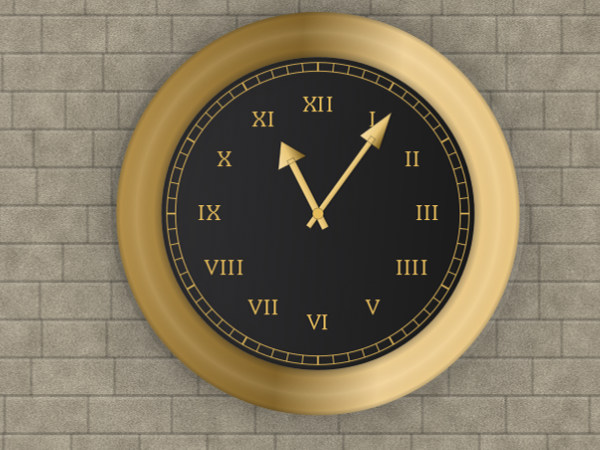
11:06
